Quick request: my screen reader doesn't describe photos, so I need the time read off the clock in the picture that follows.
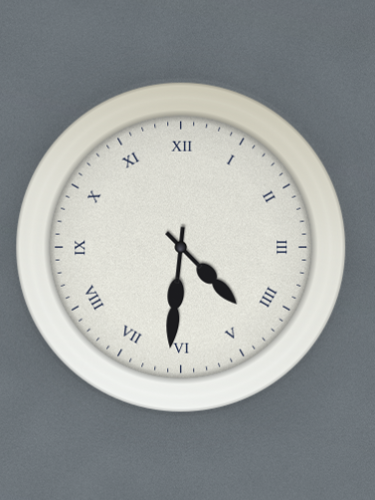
4:31
